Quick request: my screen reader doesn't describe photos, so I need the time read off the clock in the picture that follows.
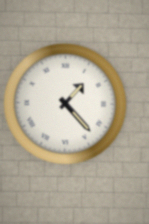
1:23
